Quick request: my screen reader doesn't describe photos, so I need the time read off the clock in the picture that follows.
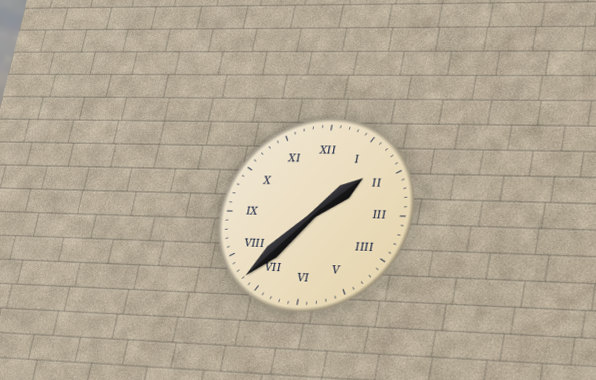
1:37
